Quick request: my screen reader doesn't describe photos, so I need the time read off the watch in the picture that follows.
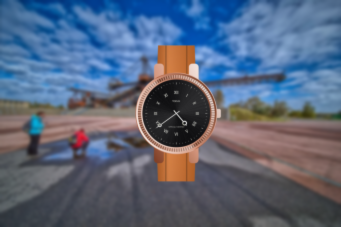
4:39
